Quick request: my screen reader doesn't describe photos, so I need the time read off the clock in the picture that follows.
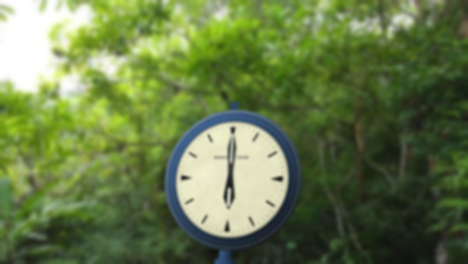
6:00
